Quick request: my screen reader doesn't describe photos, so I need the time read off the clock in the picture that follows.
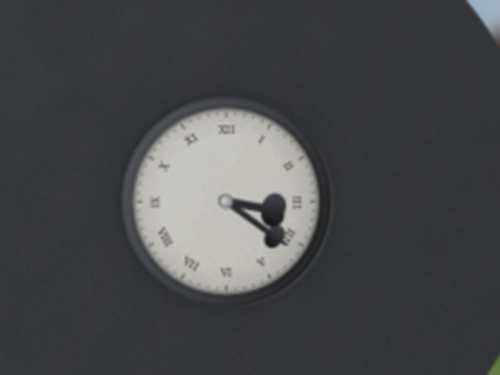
3:21
